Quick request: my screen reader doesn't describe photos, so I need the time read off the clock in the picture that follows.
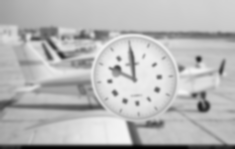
10:00
